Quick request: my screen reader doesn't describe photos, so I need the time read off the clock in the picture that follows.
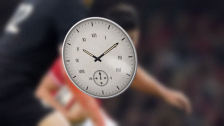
10:10
